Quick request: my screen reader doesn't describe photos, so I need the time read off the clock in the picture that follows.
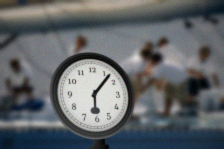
6:07
